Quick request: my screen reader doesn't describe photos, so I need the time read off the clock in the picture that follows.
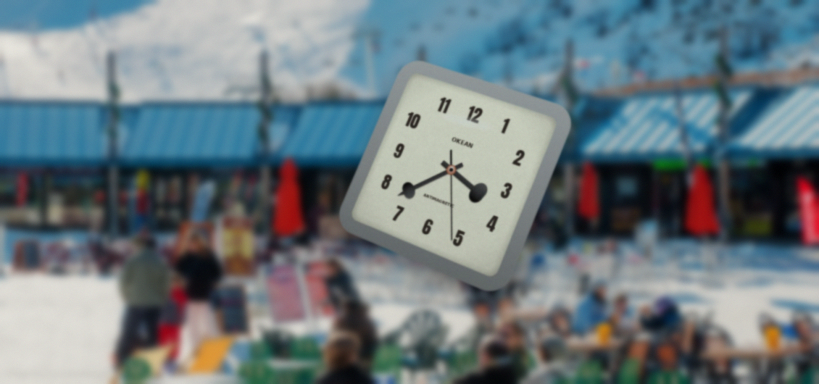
3:37:26
